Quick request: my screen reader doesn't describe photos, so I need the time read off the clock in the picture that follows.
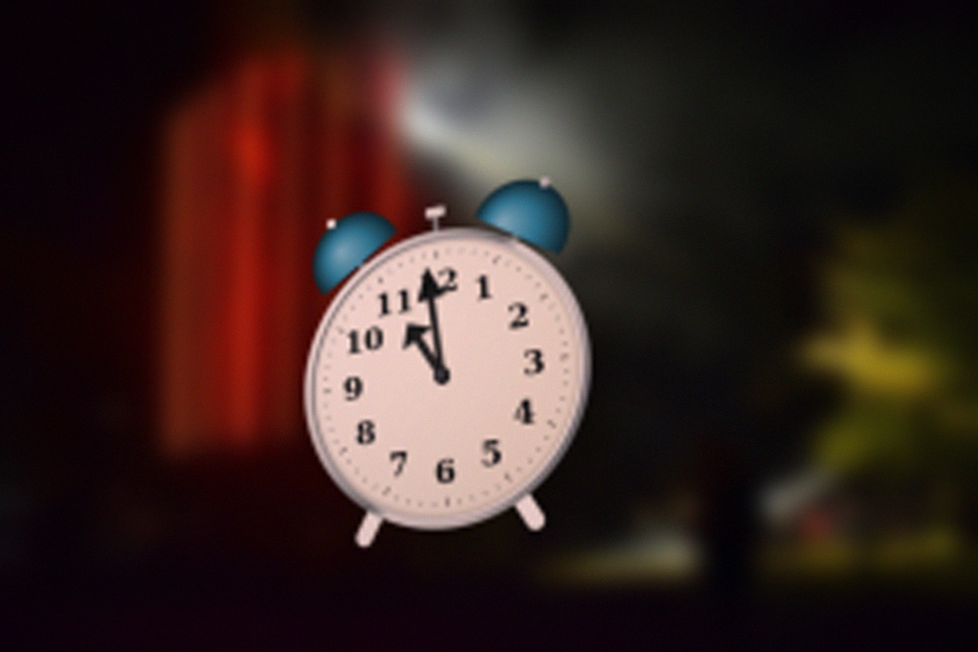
10:59
